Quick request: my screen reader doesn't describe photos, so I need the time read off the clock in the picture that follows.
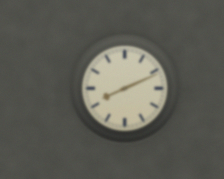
8:11
